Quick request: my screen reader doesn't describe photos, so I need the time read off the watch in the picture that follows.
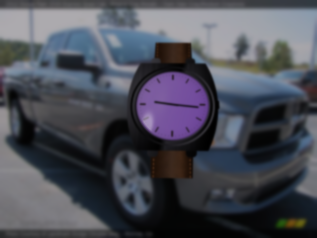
9:16
